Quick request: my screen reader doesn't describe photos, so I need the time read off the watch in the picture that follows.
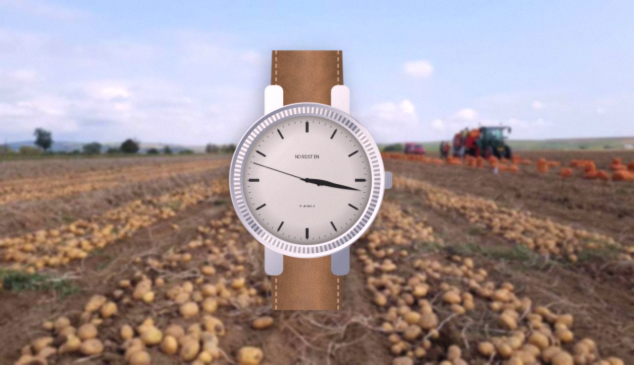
3:16:48
